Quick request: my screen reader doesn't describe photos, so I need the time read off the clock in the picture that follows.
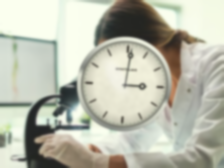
3:01
